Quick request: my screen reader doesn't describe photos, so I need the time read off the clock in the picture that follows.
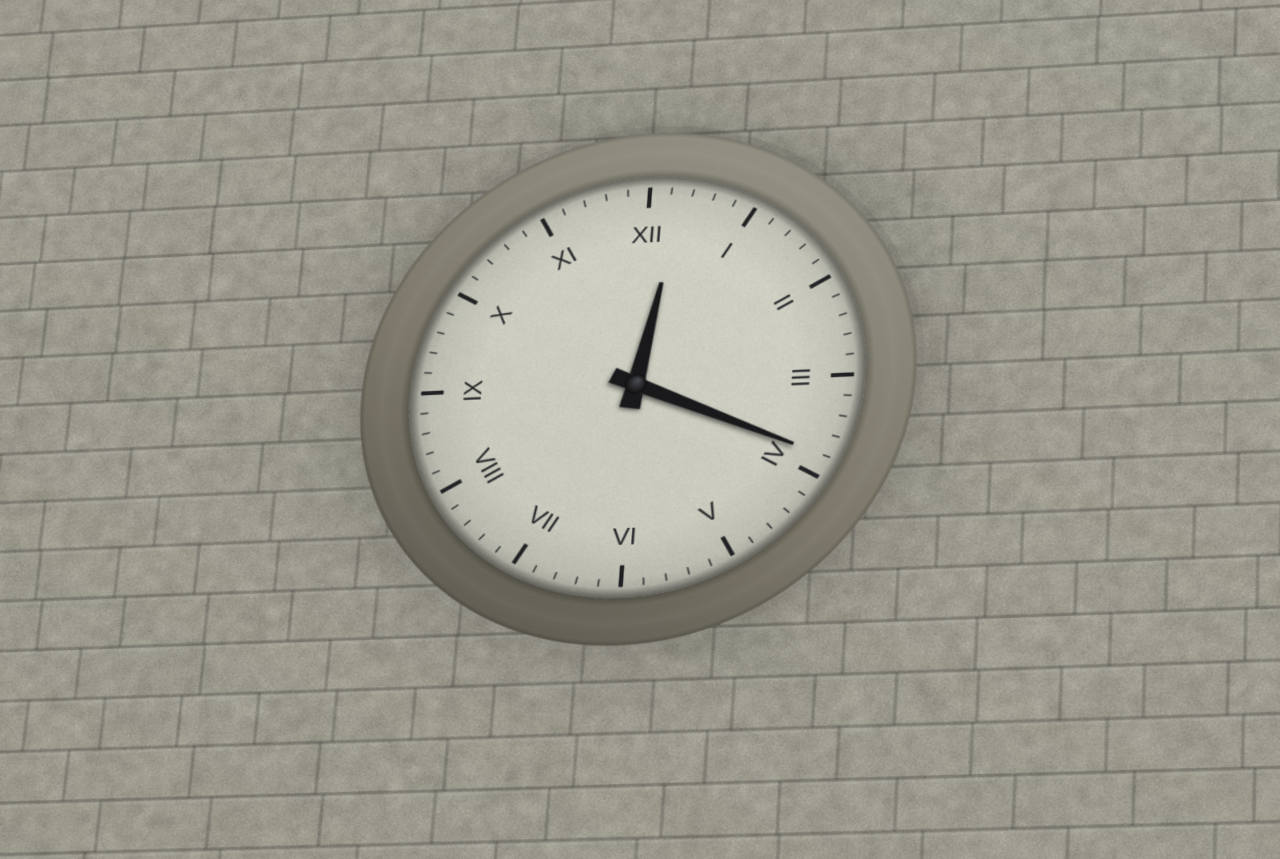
12:19
